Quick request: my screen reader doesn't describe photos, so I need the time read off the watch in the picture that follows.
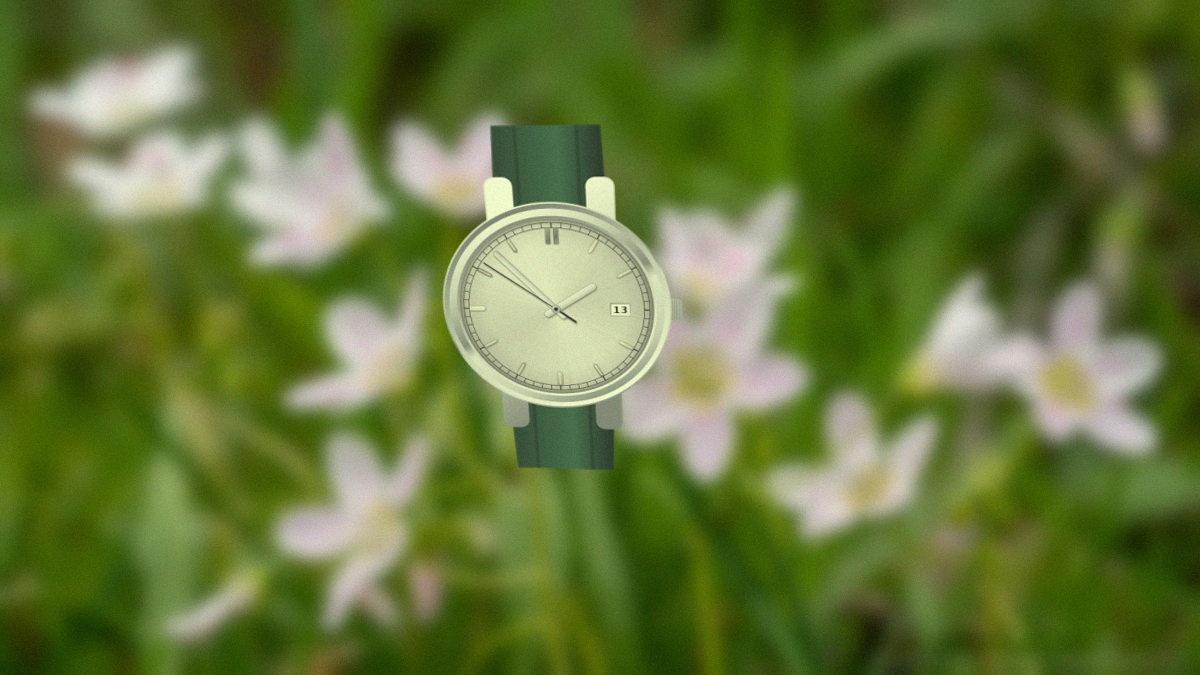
1:52:51
